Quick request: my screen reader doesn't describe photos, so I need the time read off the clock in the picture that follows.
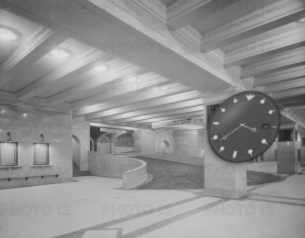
3:38
